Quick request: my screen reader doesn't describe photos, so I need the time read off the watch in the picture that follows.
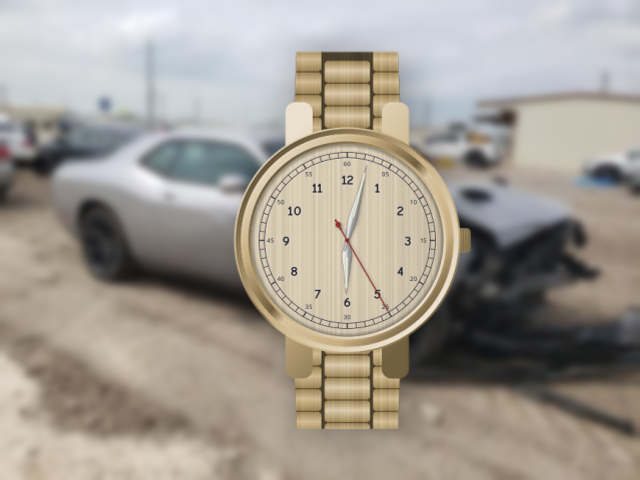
6:02:25
